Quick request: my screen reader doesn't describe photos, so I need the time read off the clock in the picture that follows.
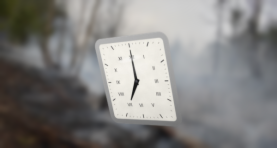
7:00
